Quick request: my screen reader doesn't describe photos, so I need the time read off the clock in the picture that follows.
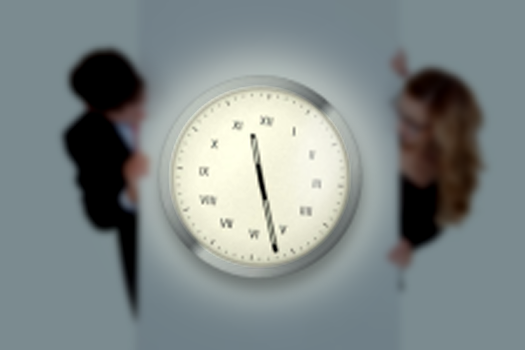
11:27
